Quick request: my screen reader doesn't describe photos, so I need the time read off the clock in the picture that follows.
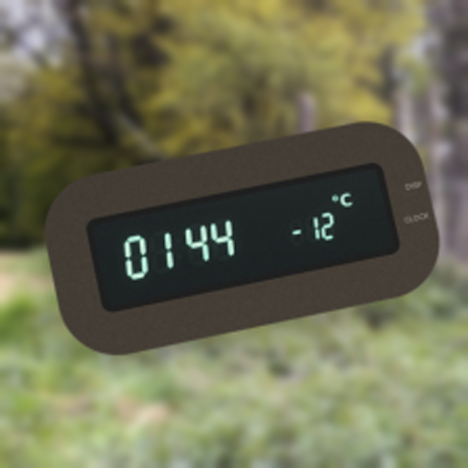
1:44
